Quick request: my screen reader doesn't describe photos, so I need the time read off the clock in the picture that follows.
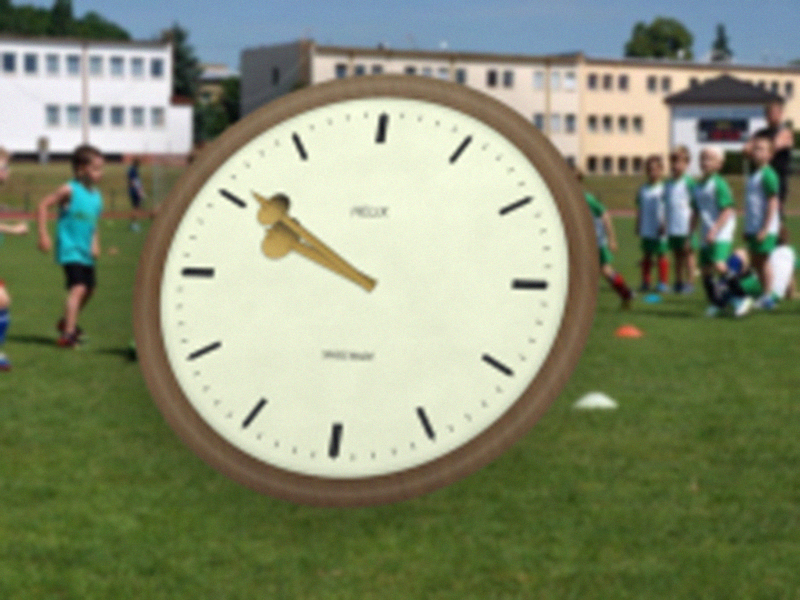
9:51
